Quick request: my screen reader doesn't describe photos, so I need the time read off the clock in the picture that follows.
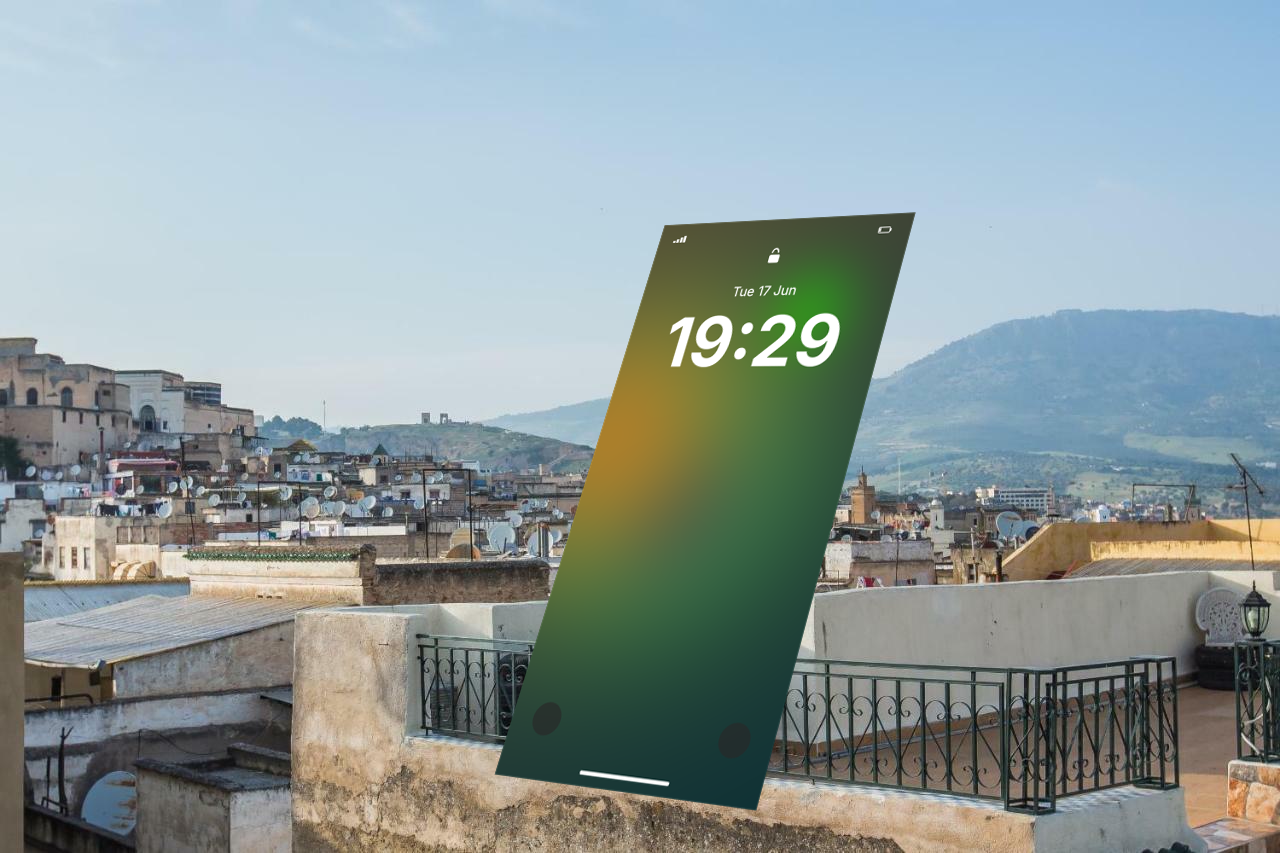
19:29
